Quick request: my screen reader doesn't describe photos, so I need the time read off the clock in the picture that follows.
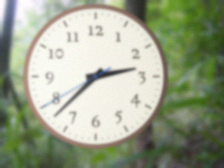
2:37:40
